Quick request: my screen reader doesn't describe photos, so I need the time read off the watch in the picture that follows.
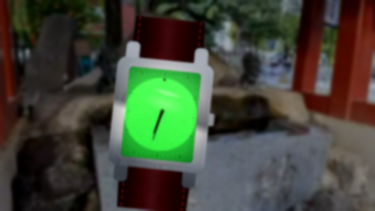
6:32
